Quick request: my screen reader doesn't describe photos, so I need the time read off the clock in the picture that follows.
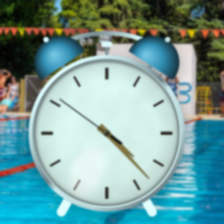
4:22:51
